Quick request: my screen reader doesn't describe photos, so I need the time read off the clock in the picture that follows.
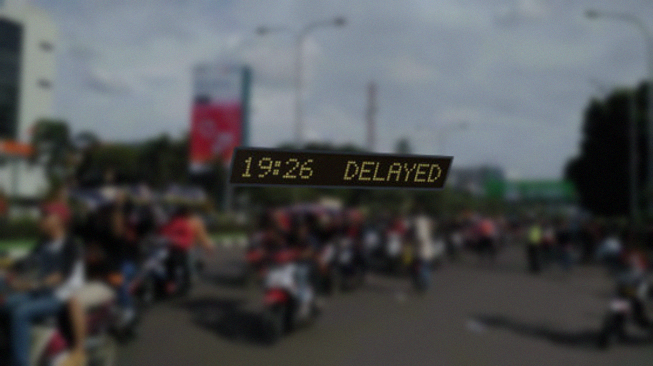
19:26
